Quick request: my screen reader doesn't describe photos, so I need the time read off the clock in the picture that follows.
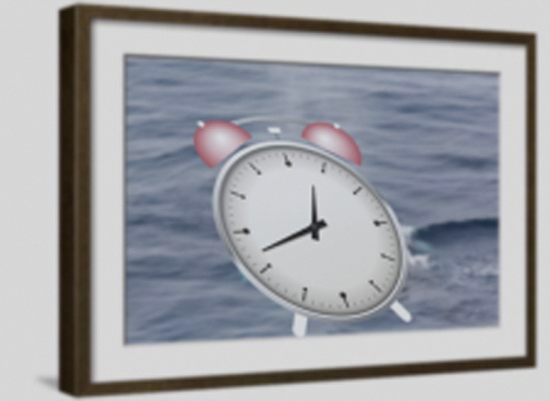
12:42
